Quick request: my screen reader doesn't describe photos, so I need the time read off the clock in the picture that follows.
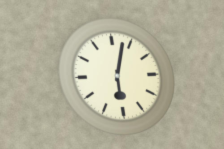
6:03
